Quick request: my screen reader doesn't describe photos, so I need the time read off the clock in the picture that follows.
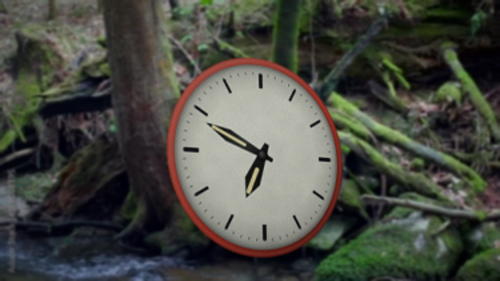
6:49
